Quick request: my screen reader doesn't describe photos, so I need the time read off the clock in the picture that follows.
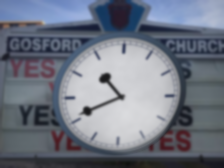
10:41
